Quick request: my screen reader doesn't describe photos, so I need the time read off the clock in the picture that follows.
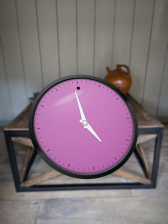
4:59
